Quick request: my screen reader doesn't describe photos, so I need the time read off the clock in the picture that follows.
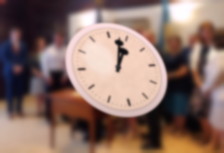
1:03
